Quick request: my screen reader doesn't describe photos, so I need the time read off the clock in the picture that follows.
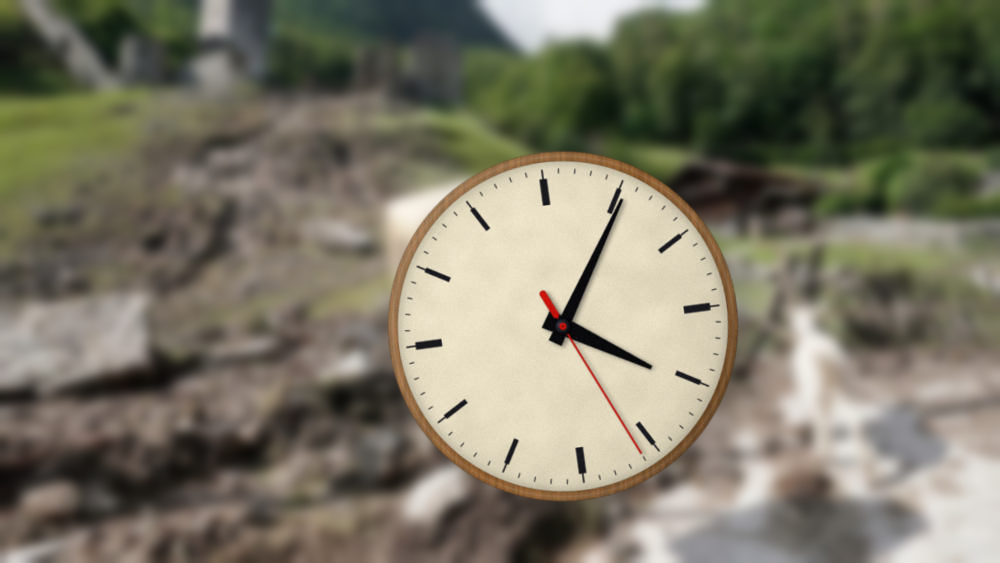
4:05:26
